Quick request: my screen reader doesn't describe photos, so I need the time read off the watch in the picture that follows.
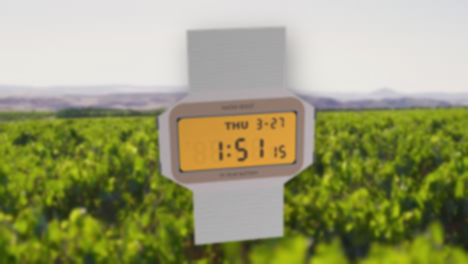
1:51:15
